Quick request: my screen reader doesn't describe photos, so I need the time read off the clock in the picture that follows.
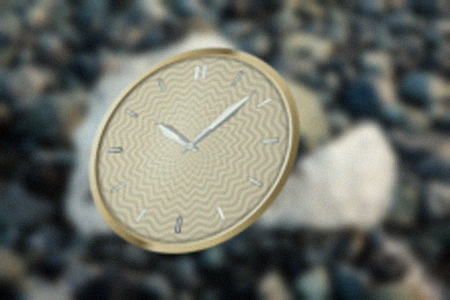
10:08
